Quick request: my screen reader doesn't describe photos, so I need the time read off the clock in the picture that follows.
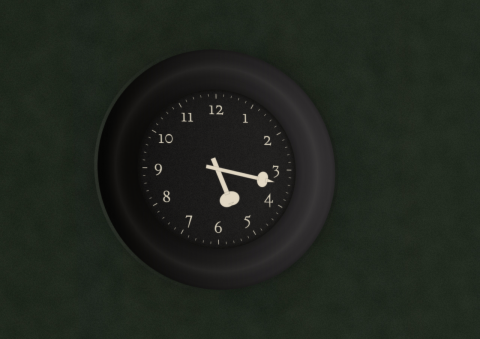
5:17
